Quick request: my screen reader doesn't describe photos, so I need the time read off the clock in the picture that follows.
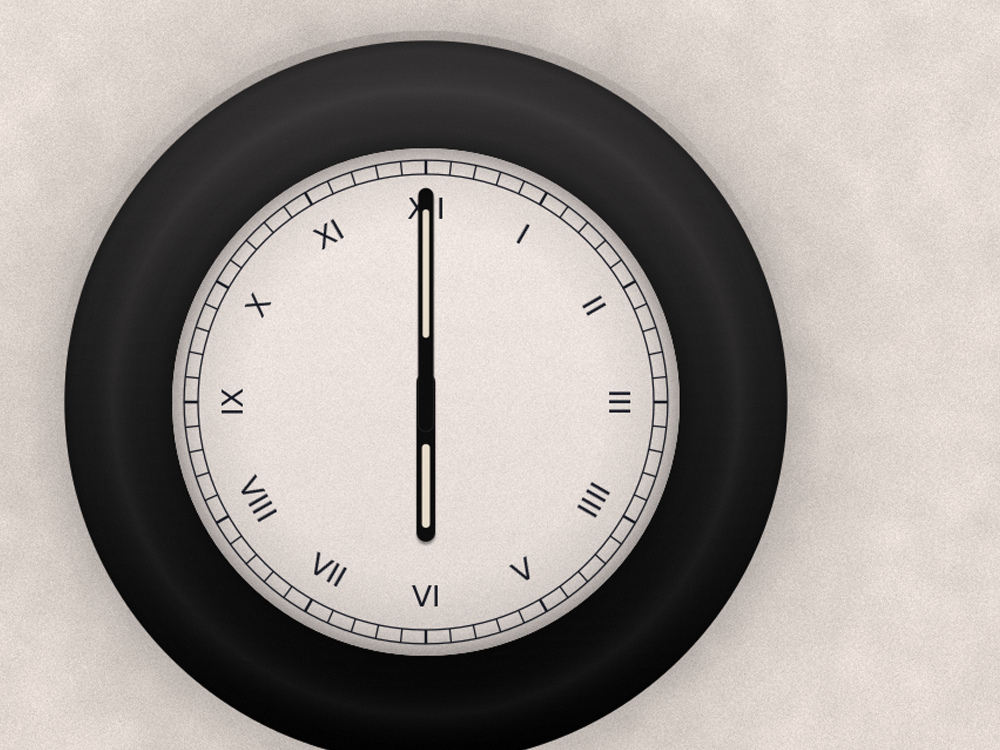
6:00
